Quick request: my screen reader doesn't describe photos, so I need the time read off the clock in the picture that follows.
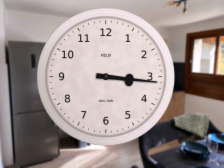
3:16
